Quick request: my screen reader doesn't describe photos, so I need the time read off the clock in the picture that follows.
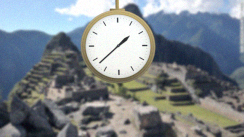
1:38
